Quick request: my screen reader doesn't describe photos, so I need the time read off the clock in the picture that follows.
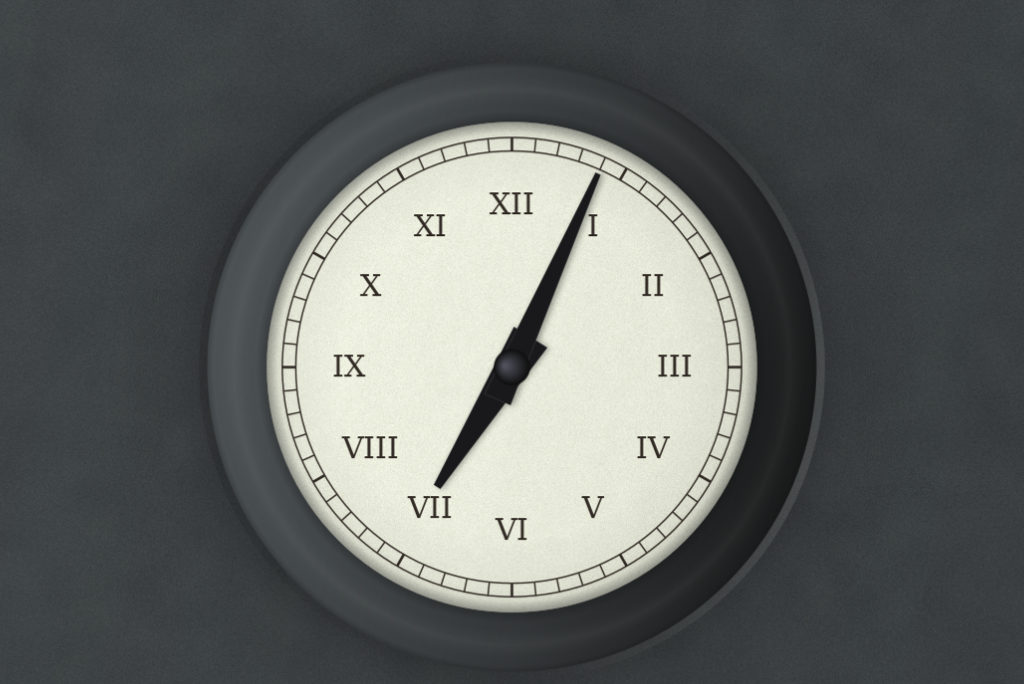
7:04
